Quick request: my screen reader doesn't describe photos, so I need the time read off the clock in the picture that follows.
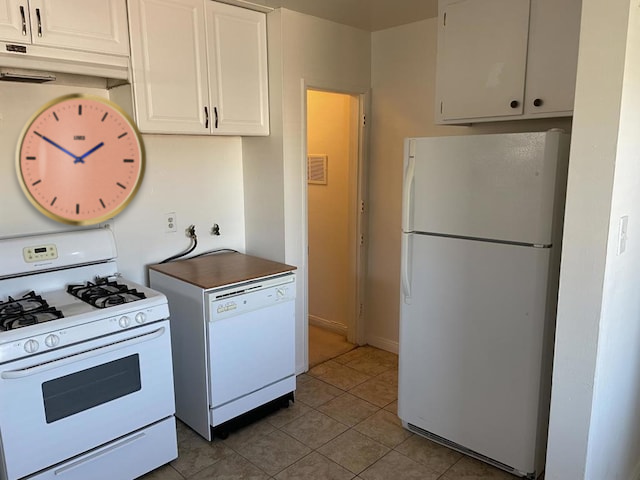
1:50
